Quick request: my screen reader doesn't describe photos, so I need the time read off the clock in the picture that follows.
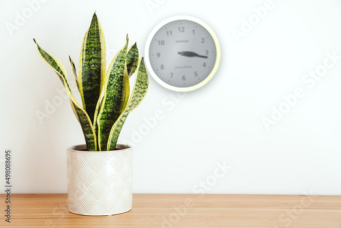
3:17
